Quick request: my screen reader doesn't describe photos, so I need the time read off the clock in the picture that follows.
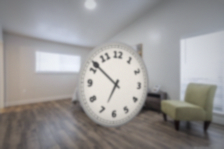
6:51
